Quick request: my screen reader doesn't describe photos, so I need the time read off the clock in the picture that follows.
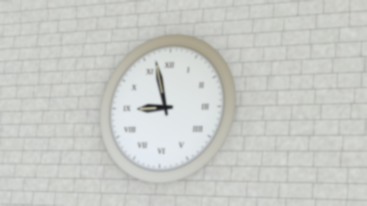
8:57
